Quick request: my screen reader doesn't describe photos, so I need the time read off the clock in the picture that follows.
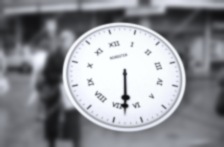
6:33
